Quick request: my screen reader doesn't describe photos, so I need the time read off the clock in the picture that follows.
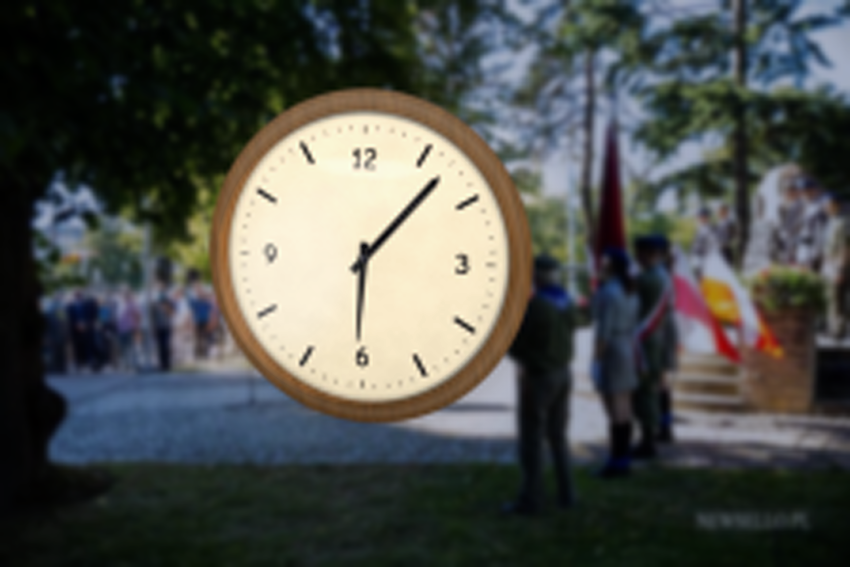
6:07
